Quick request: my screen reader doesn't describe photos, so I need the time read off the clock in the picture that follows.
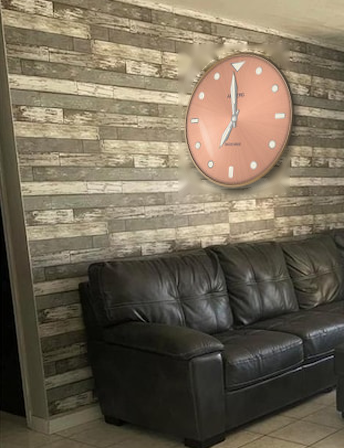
6:59
